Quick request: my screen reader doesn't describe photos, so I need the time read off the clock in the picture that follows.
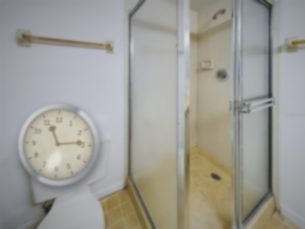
11:14
